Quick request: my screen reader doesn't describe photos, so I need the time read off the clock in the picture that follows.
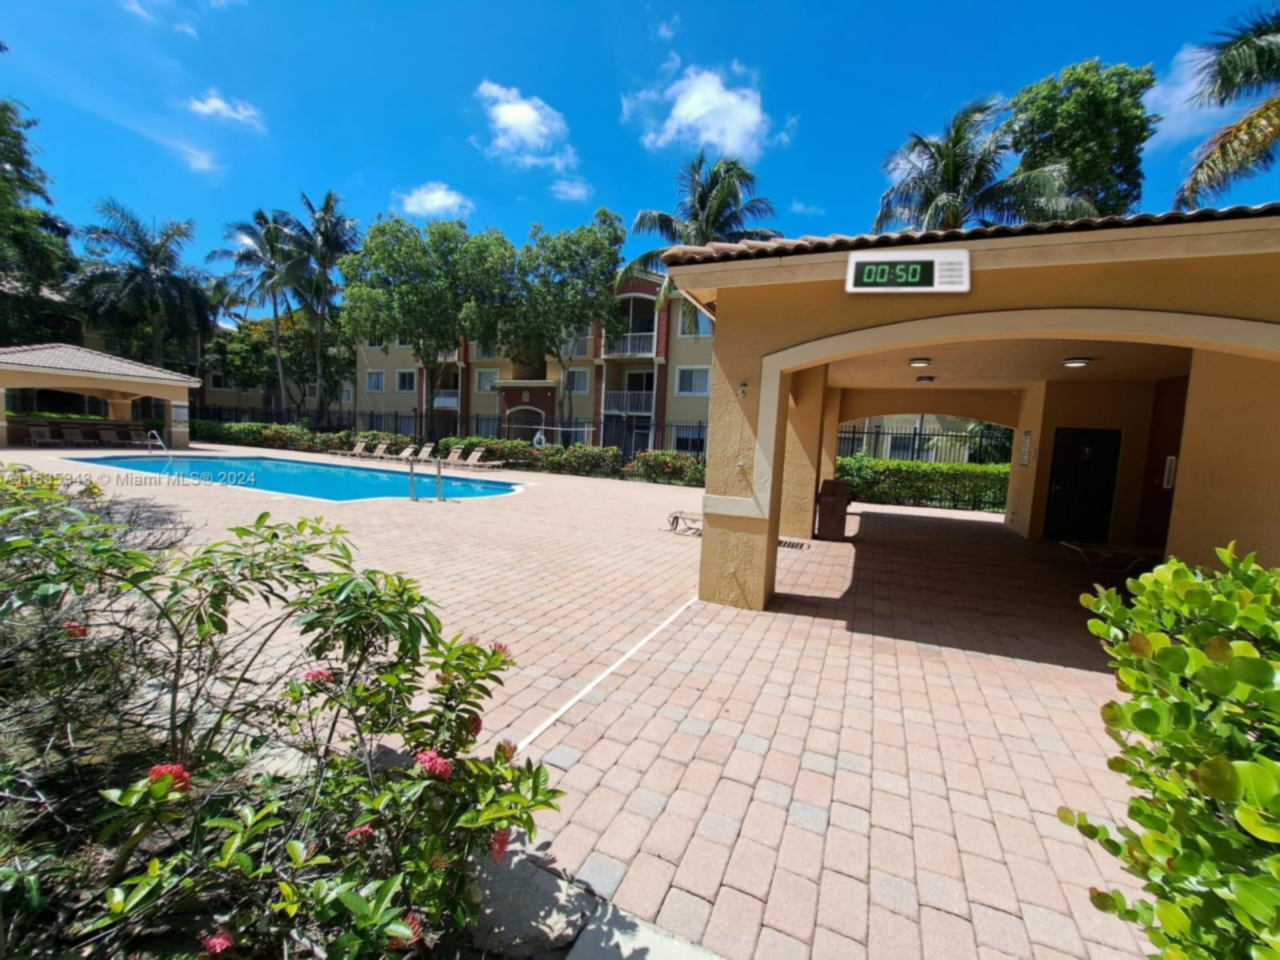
0:50
